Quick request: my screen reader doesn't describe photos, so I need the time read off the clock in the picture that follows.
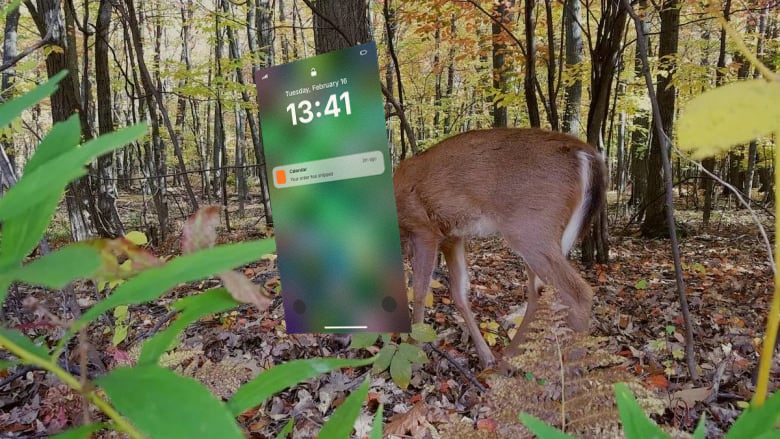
13:41
